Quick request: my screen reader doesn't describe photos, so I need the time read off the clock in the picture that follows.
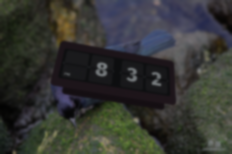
8:32
